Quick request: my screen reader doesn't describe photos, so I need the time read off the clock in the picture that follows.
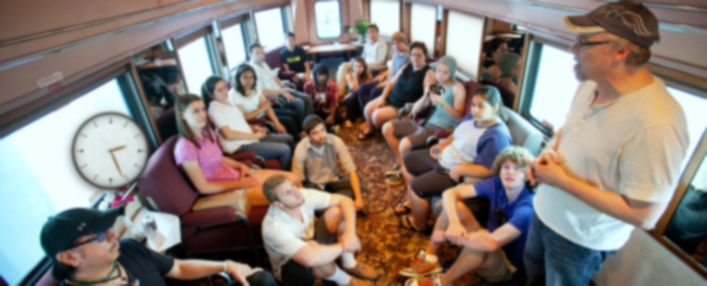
2:26
